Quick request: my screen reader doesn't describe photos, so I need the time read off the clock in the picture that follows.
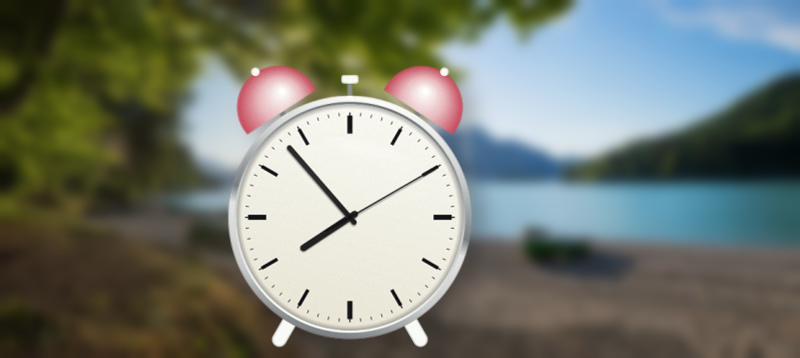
7:53:10
